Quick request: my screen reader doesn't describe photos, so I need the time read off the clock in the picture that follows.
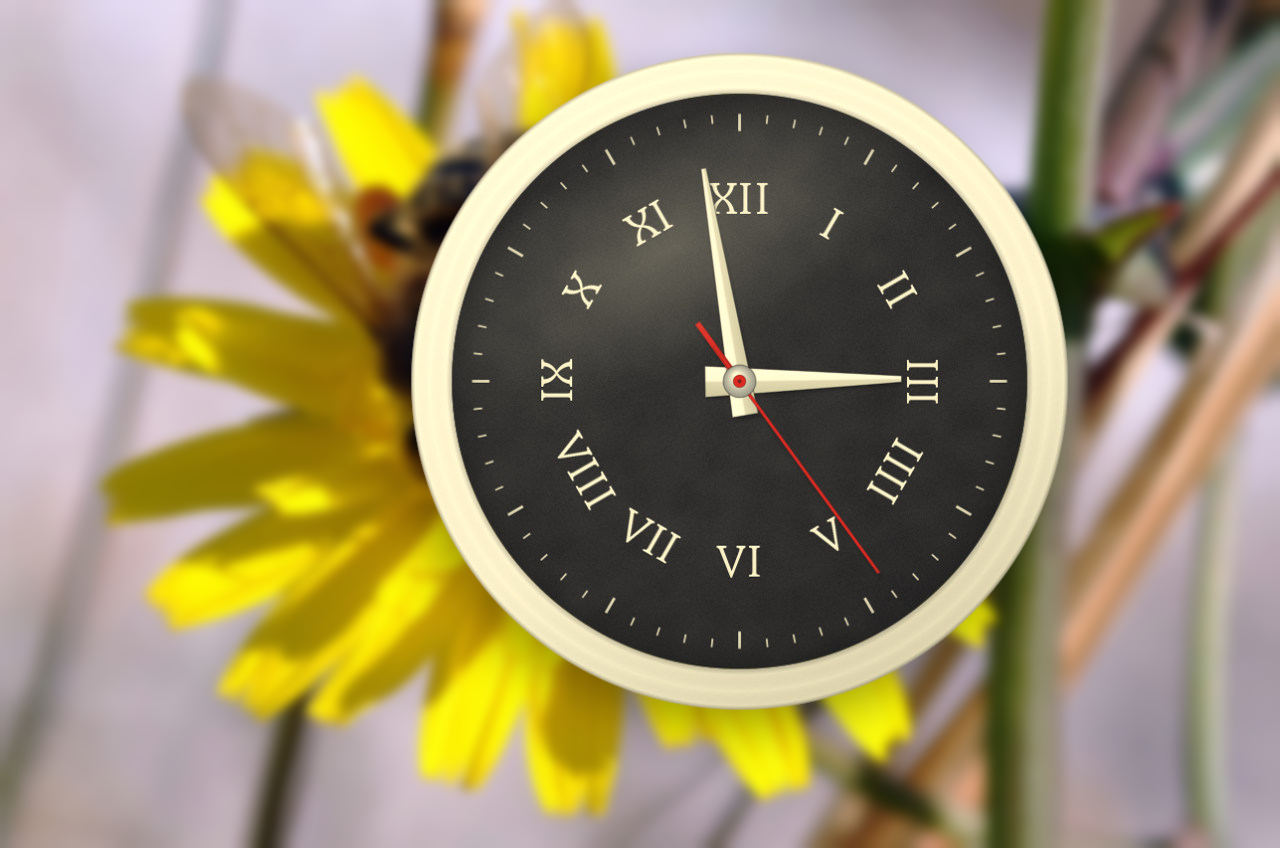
2:58:24
